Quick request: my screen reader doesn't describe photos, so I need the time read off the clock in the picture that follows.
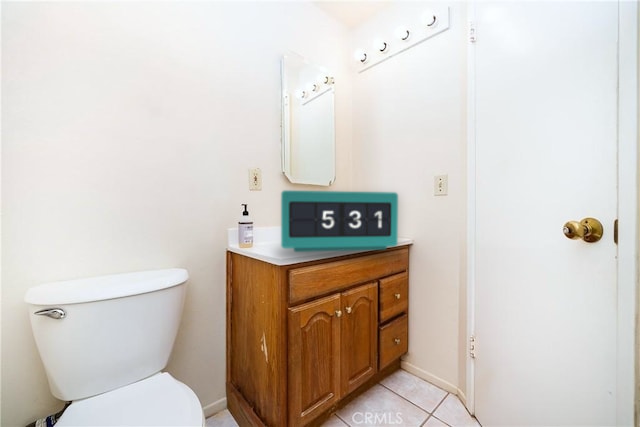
5:31
